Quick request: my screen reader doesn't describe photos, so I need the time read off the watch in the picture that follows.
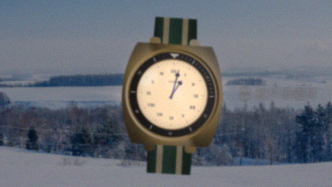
1:02
